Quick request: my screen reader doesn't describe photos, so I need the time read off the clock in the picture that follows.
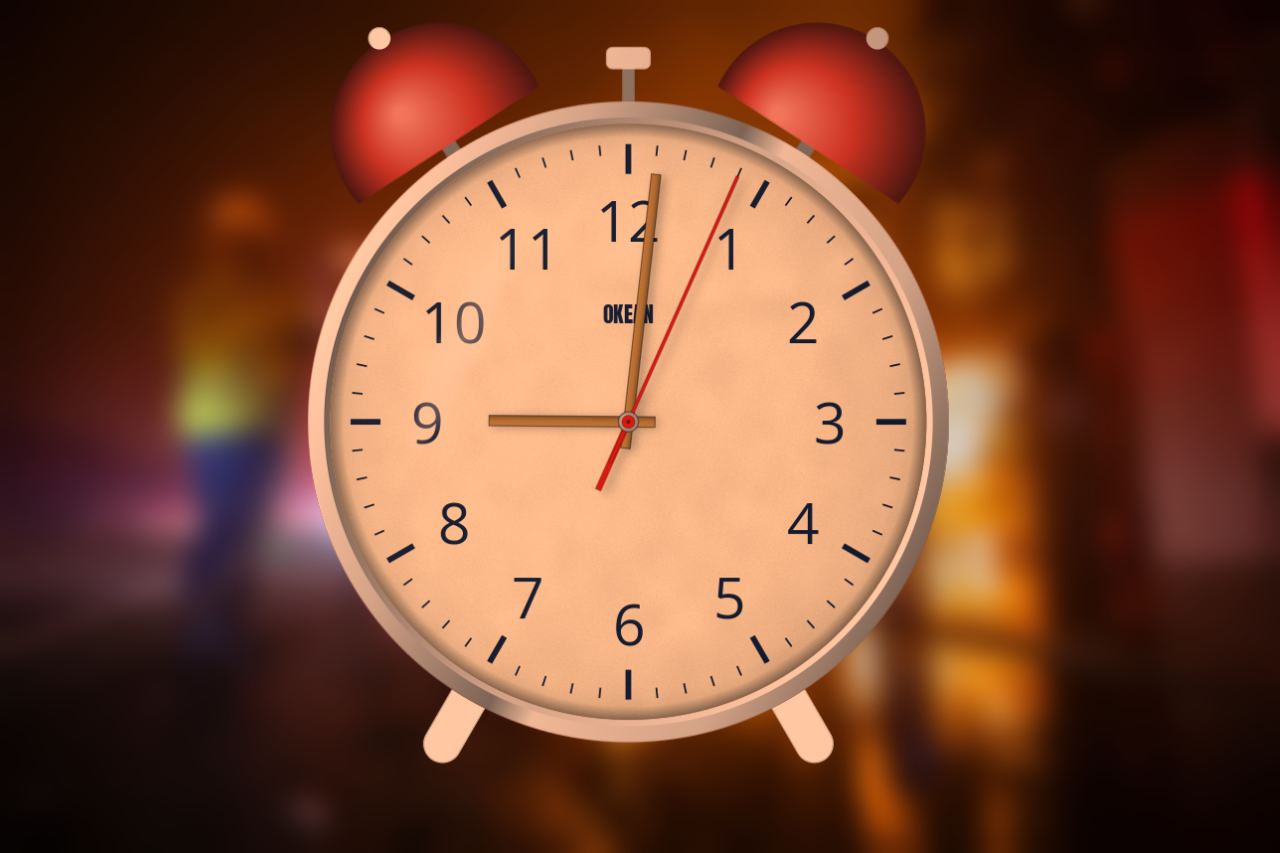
9:01:04
